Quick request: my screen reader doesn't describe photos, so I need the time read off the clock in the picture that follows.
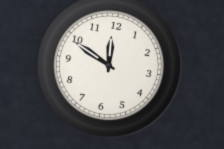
11:49
